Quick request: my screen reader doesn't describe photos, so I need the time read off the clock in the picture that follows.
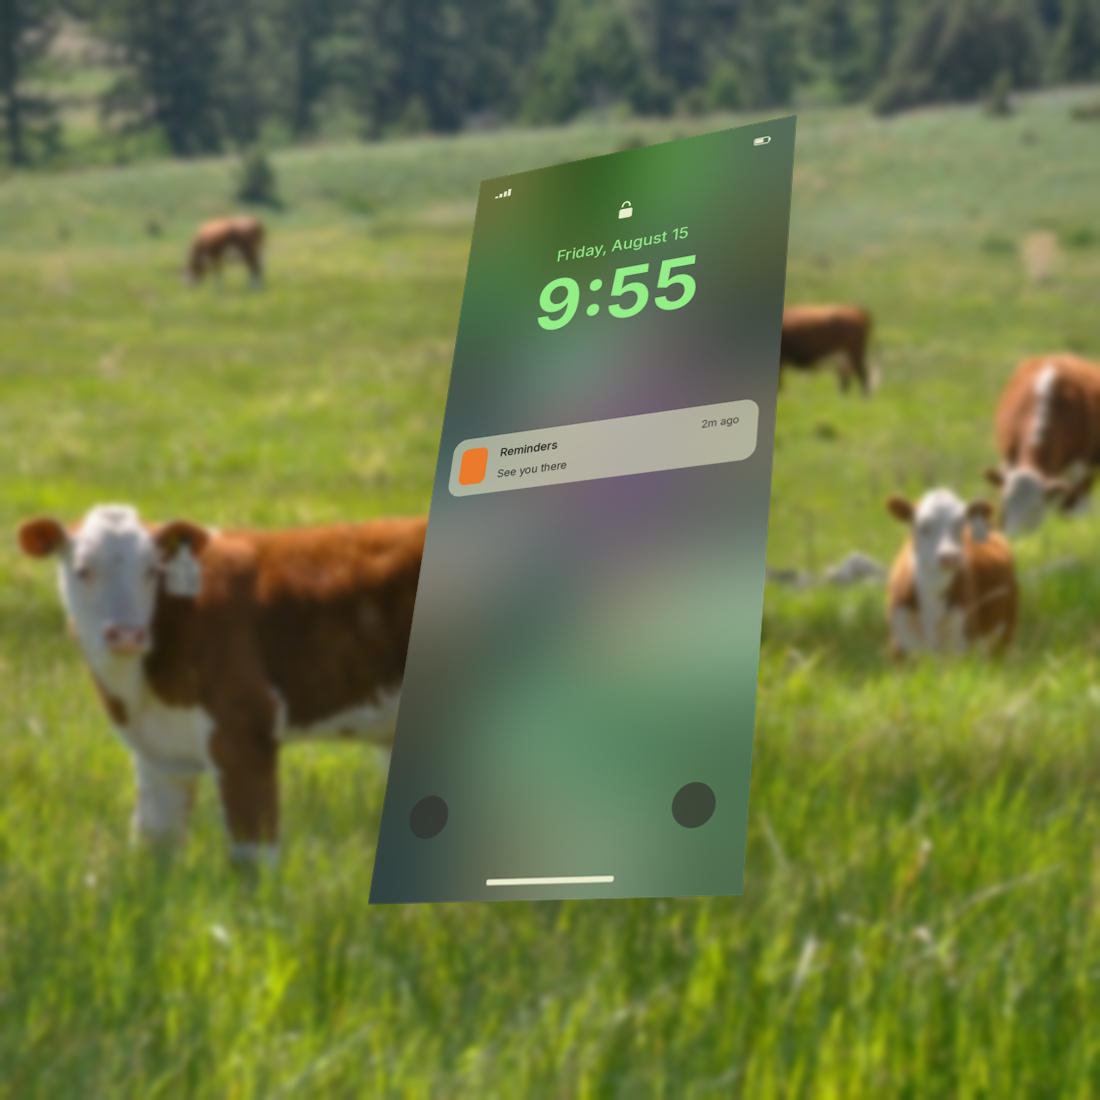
9:55
